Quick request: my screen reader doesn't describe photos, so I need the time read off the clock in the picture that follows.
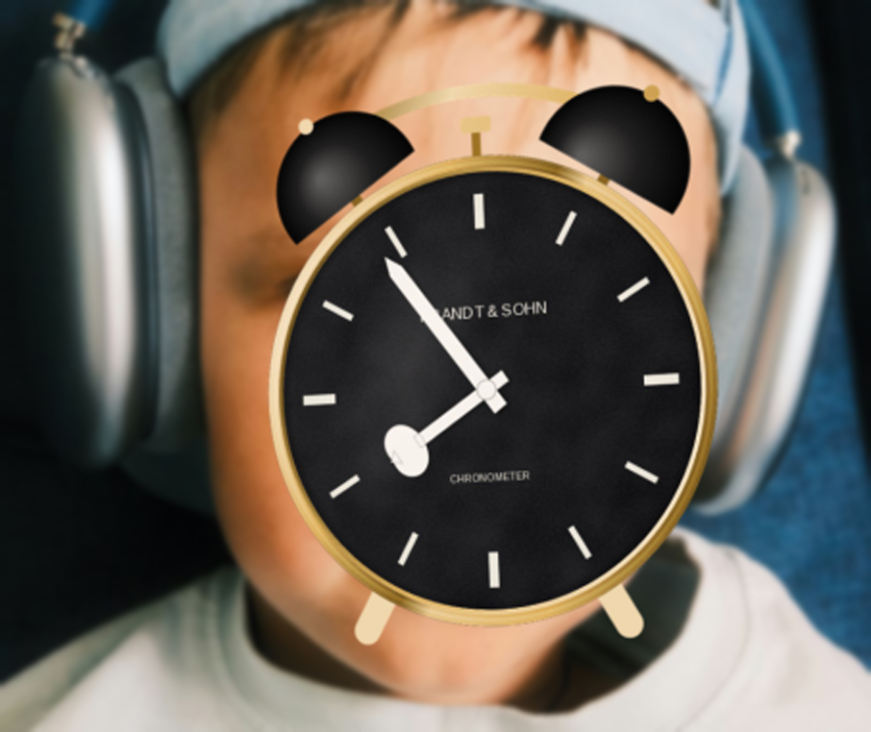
7:54
